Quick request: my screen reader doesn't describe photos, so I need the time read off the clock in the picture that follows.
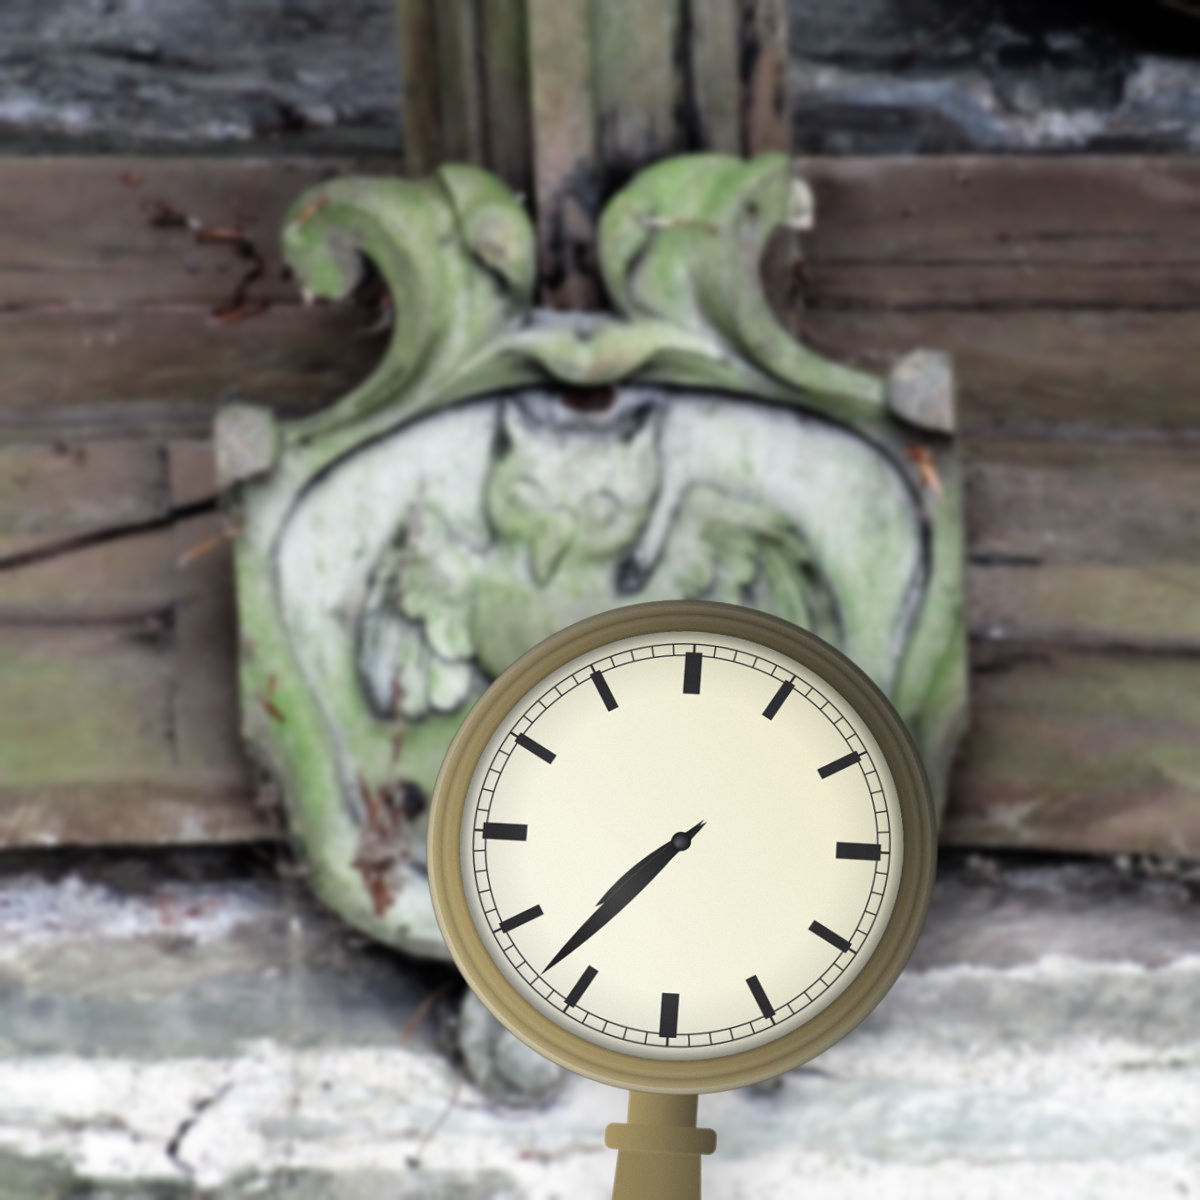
7:37
